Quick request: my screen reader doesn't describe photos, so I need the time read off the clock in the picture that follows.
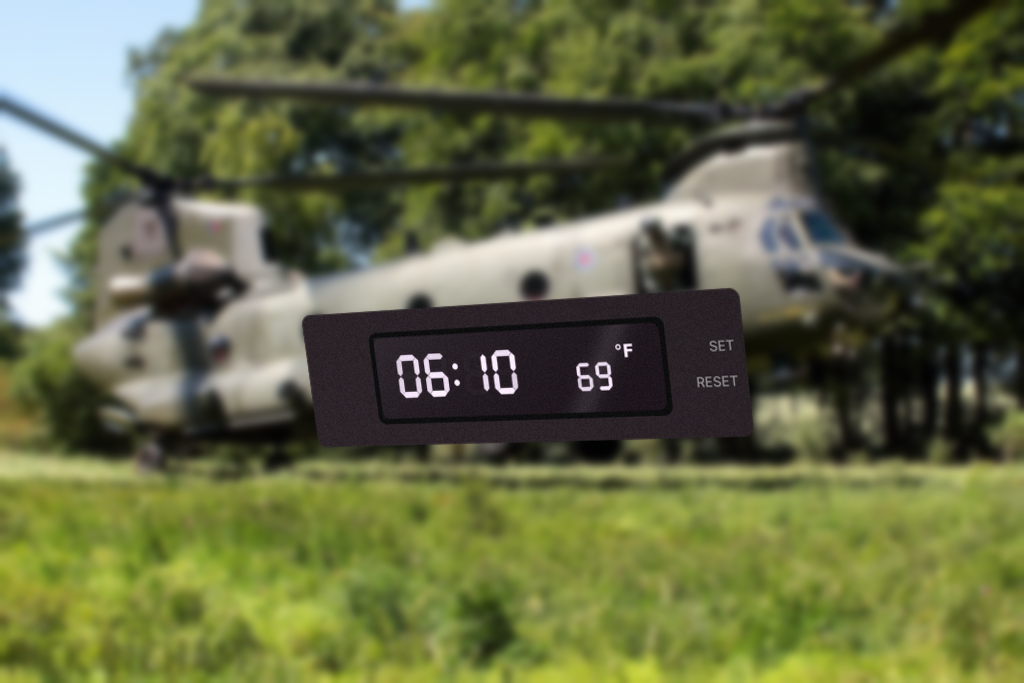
6:10
